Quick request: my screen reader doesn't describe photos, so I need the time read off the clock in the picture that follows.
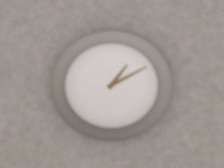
1:10
